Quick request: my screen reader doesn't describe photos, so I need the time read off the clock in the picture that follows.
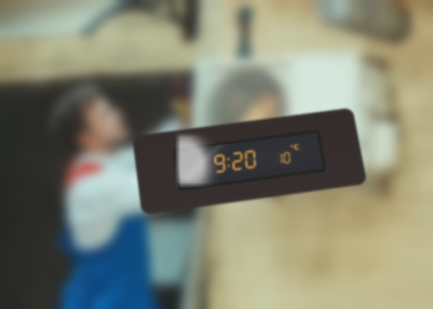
9:20
